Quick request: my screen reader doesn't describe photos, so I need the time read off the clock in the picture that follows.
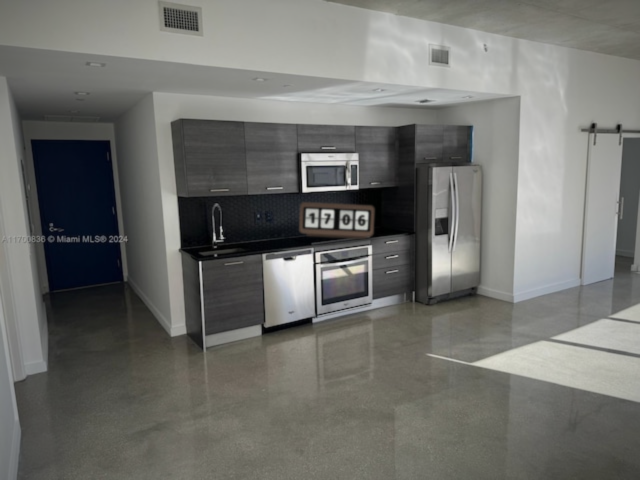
17:06
